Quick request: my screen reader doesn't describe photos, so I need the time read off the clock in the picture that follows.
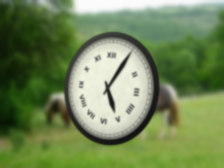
5:05
